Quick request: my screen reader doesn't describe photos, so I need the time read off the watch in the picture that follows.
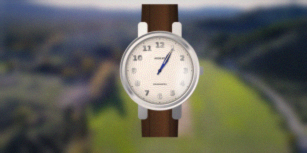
1:05
